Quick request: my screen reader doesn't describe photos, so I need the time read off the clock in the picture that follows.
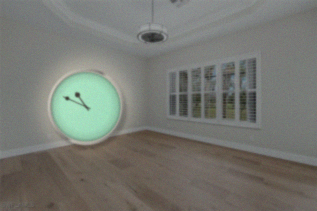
10:49
